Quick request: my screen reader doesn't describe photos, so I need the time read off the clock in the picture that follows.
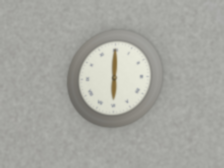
6:00
